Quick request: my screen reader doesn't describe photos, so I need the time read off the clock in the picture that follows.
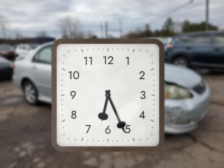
6:26
